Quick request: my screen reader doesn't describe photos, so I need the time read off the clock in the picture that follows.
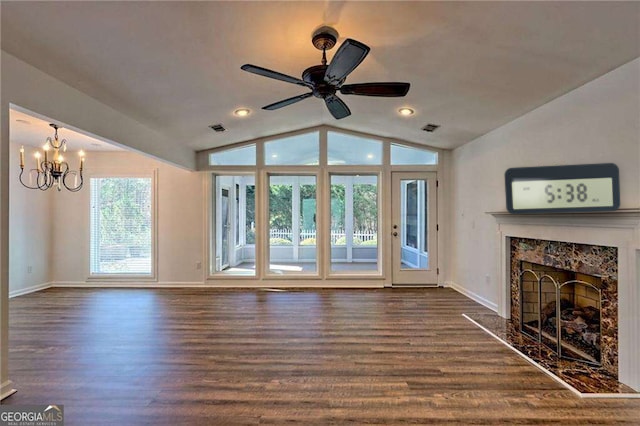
5:38
